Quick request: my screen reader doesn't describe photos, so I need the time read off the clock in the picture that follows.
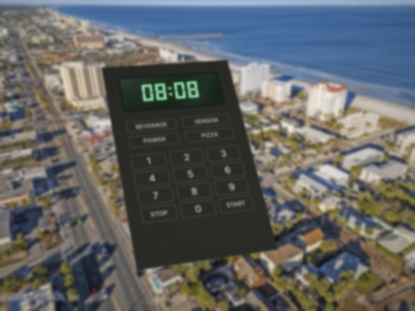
8:08
